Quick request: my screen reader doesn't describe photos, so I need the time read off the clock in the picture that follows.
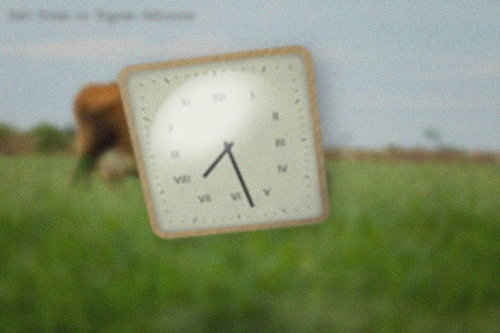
7:28
